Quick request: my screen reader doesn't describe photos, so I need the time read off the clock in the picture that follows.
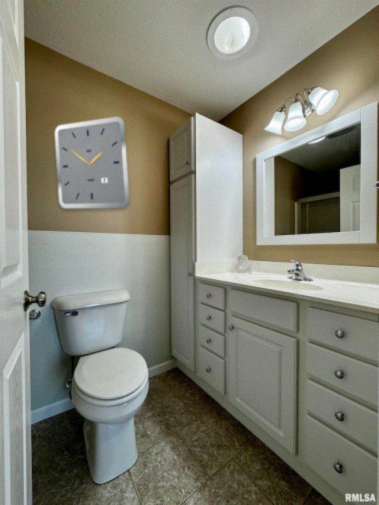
1:51
